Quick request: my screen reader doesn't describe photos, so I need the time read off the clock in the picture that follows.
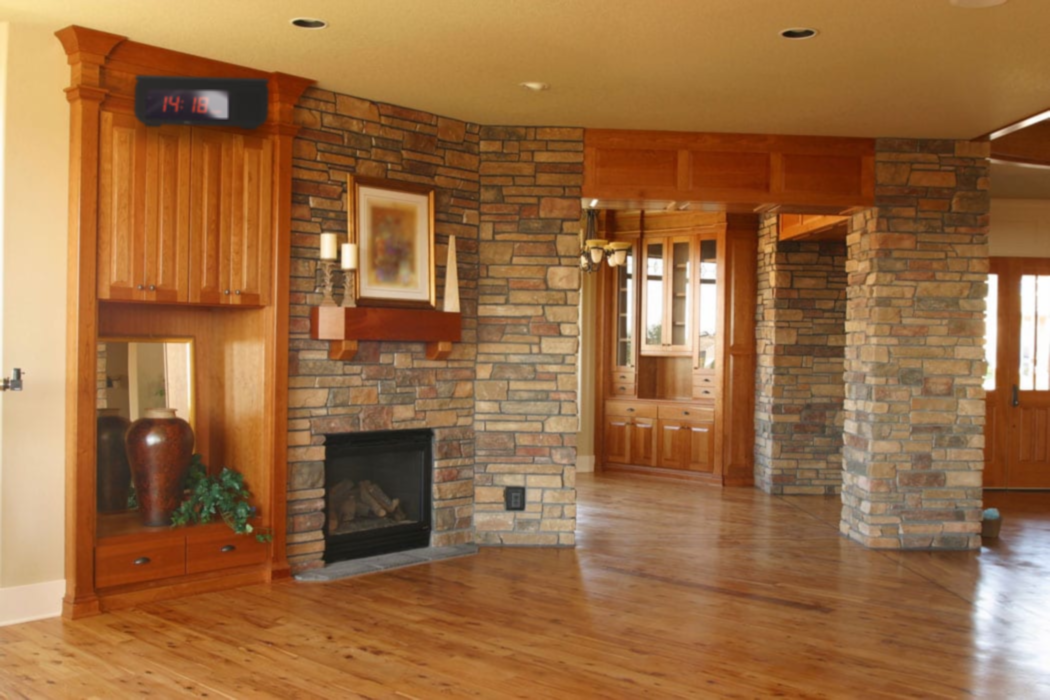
14:18
